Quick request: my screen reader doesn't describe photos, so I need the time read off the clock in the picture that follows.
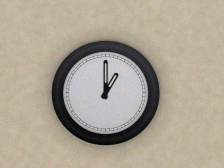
1:00
